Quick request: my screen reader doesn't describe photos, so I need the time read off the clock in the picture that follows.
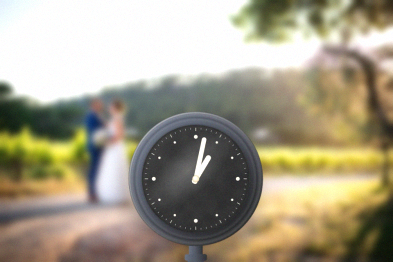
1:02
